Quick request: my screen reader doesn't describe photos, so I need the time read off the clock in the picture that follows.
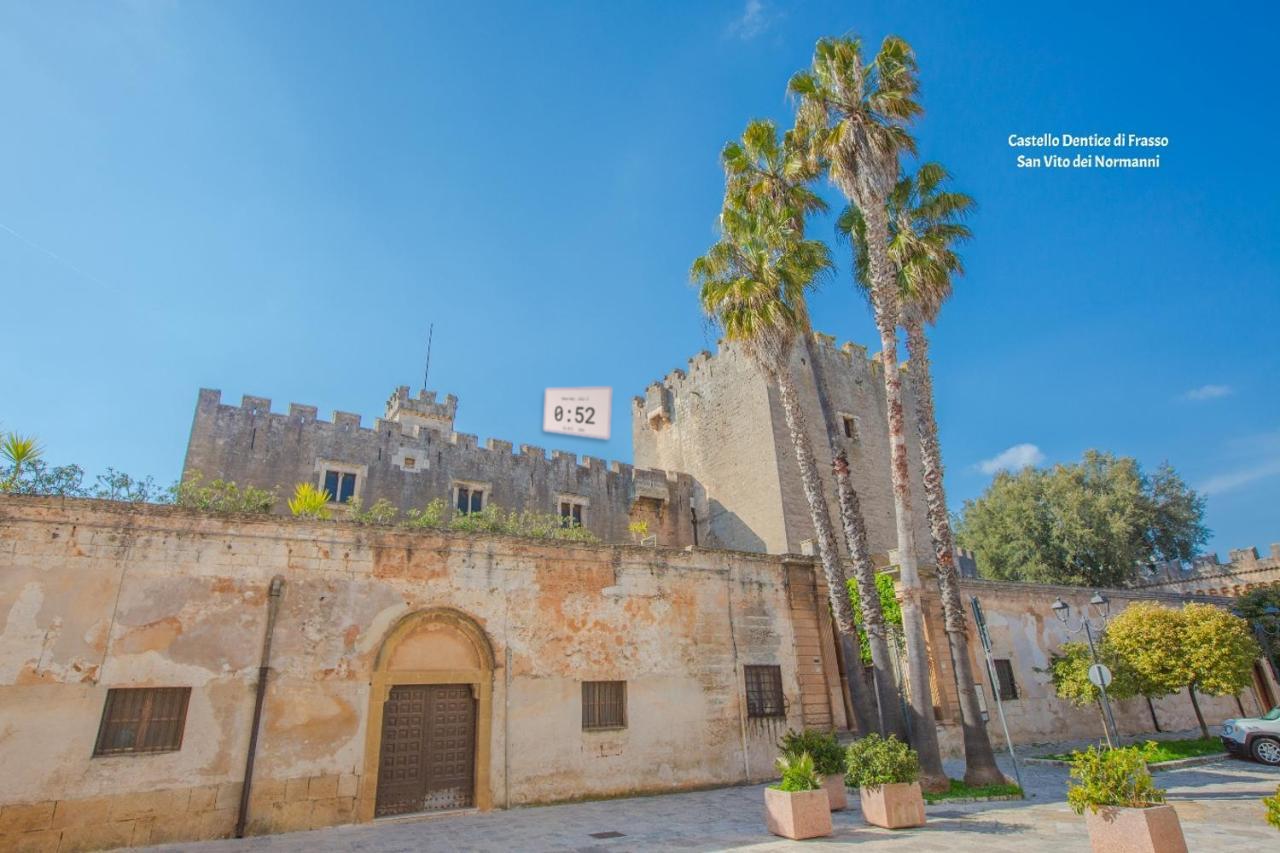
0:52
